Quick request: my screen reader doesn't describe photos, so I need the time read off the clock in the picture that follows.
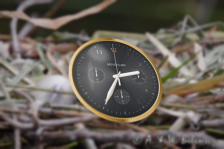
2:35
